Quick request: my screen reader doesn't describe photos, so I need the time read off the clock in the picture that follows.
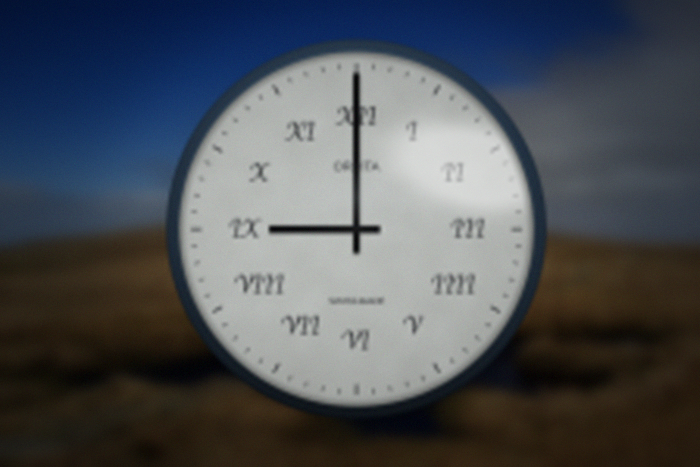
9:00
